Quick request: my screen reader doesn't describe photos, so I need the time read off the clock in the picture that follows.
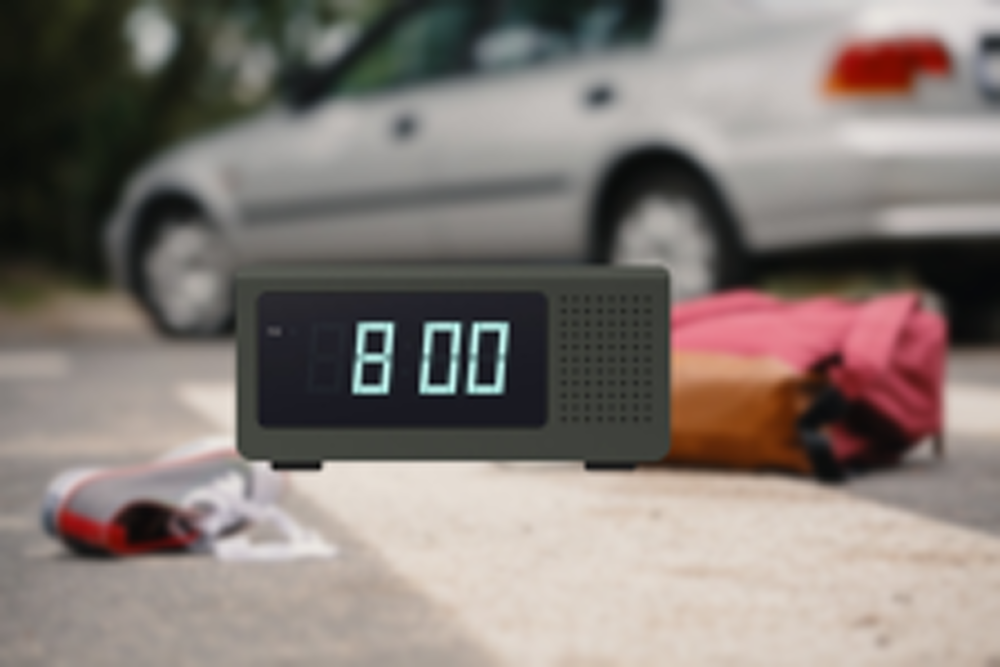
8:00
